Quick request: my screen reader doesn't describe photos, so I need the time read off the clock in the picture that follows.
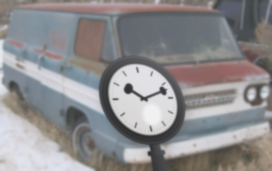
10:12
